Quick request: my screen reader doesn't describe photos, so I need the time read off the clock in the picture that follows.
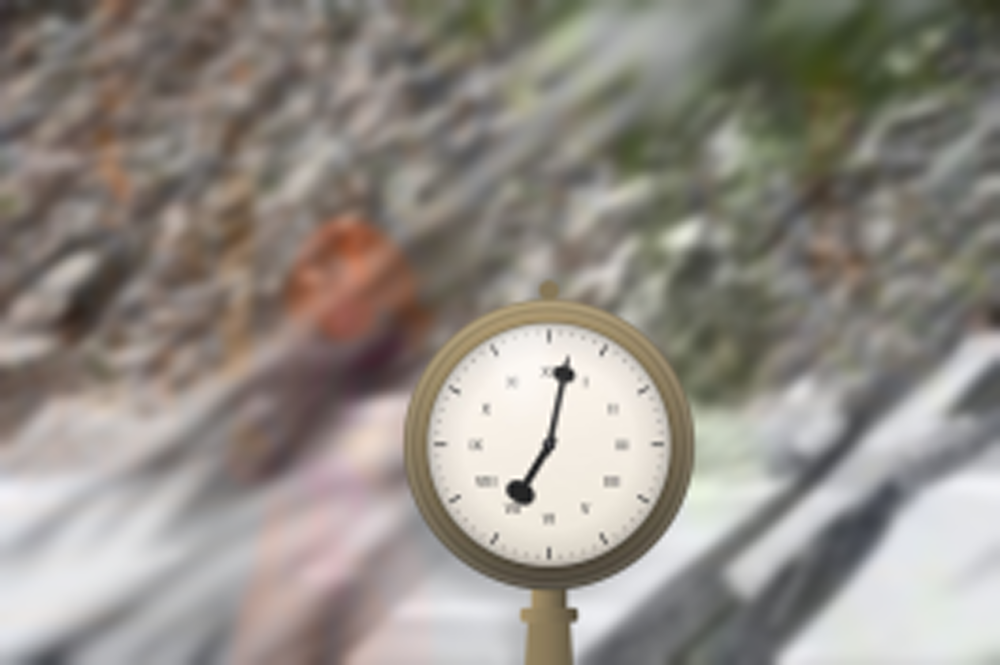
7:02
